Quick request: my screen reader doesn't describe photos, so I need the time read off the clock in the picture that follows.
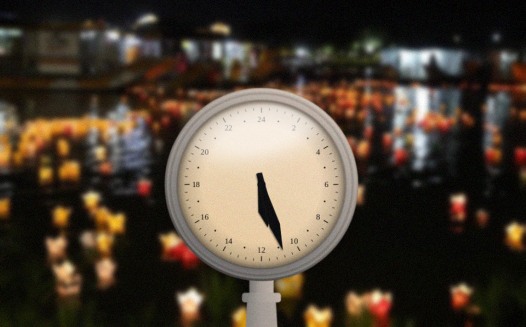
11:27
